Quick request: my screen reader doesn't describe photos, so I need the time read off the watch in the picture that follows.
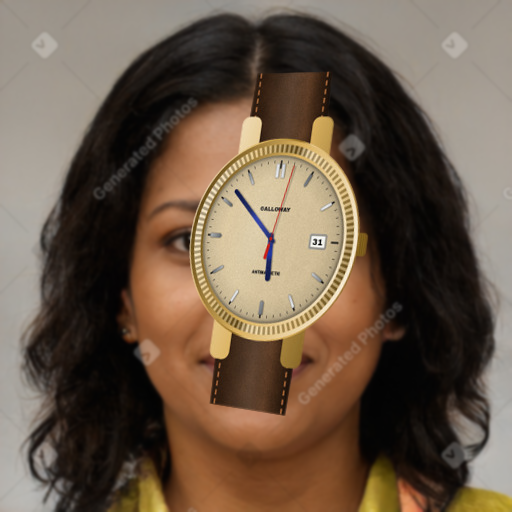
5:52:02
